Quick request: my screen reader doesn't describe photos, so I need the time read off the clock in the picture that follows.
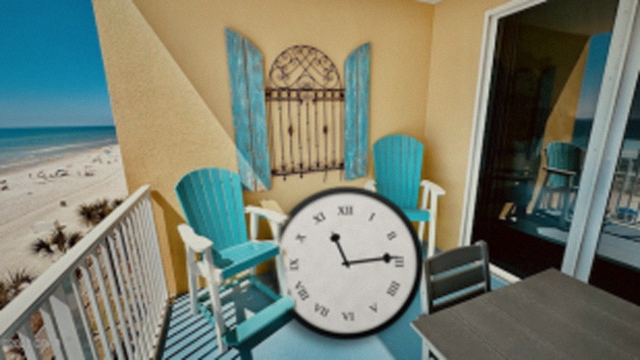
11:14
